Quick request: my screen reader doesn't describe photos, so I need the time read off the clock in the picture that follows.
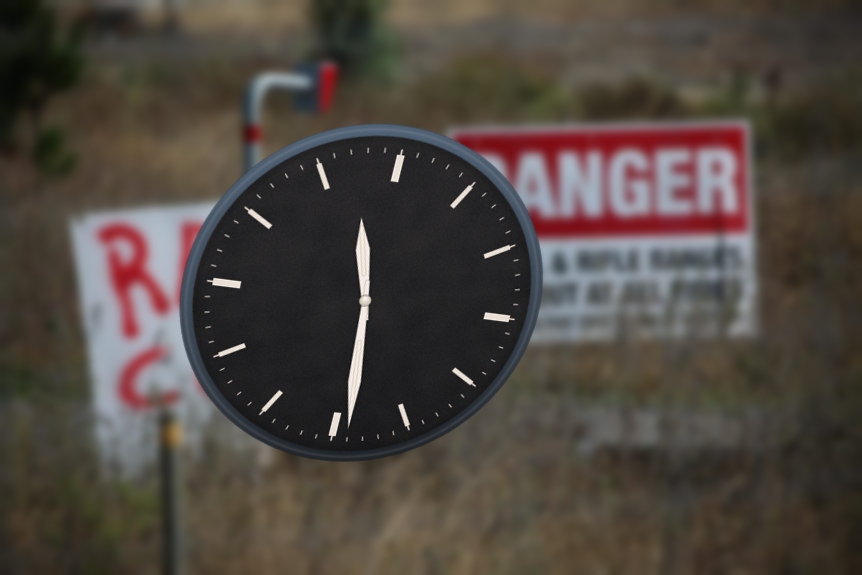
11:29
